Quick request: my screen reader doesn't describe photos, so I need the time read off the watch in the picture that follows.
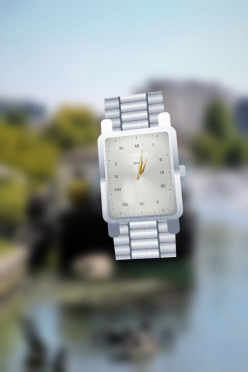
1:02
